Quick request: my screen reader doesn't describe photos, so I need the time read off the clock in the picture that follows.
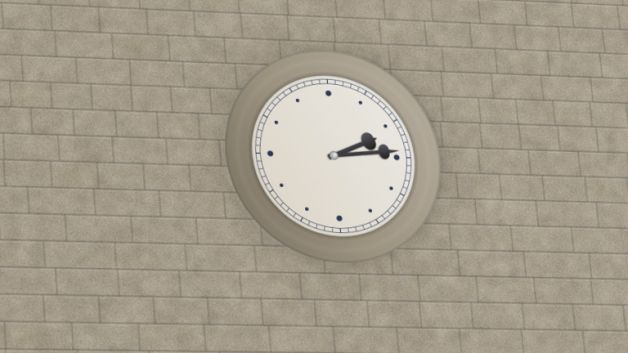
2:14
